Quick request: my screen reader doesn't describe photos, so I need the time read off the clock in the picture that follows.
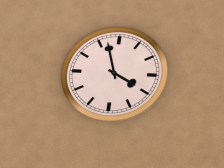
3:57
